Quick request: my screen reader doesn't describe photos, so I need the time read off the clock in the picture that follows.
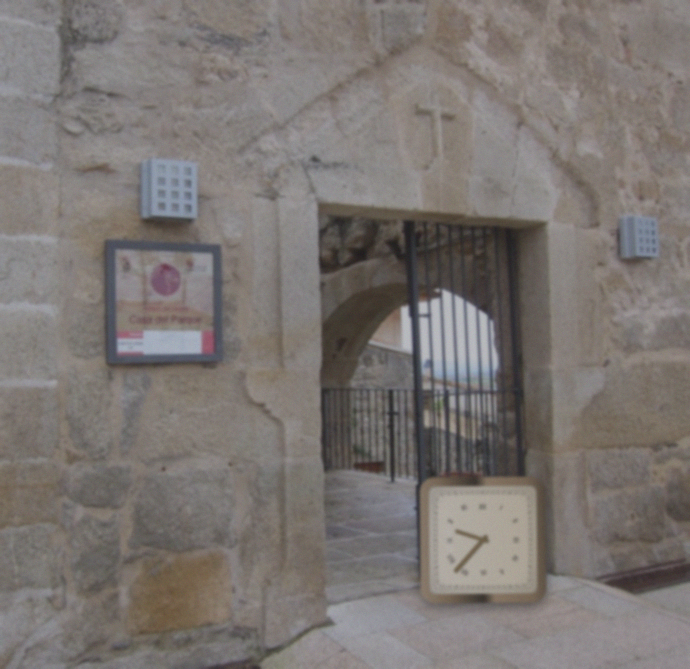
9:37
